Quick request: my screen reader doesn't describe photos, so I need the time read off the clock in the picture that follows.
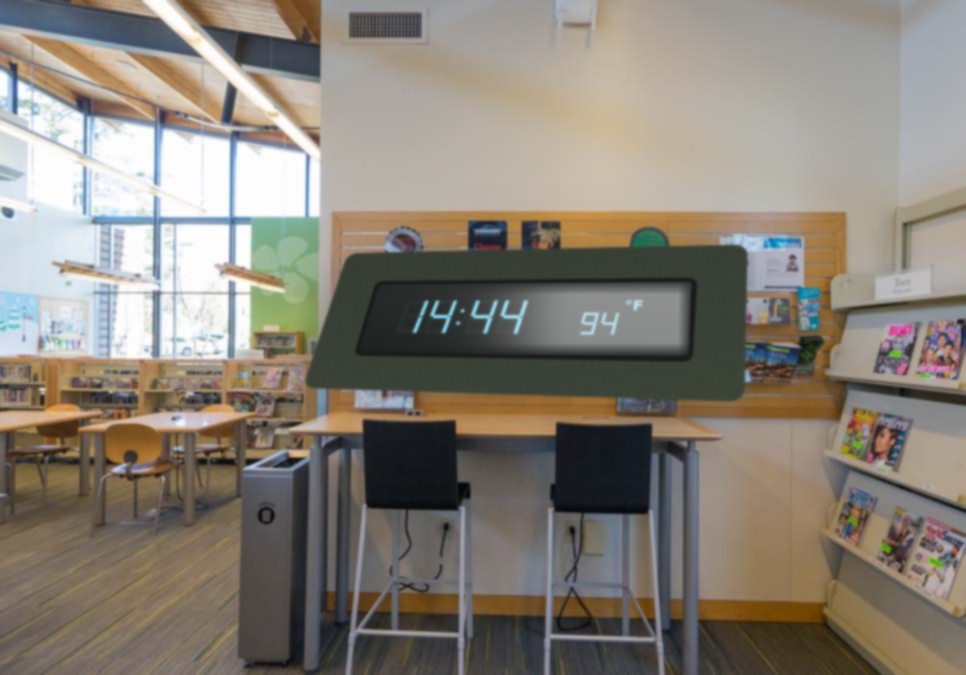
14:44
